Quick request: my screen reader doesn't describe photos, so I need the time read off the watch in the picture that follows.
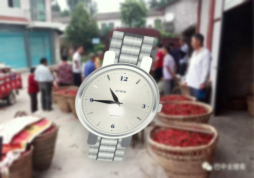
10:45
